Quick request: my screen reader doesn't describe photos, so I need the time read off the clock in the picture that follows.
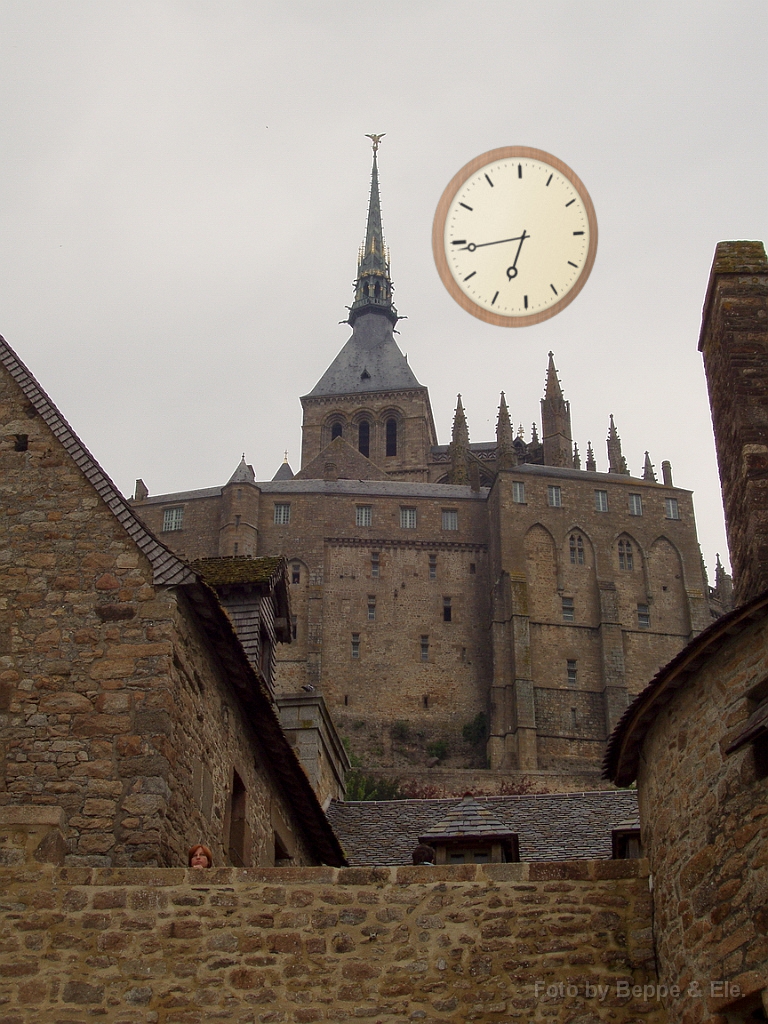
6:44
